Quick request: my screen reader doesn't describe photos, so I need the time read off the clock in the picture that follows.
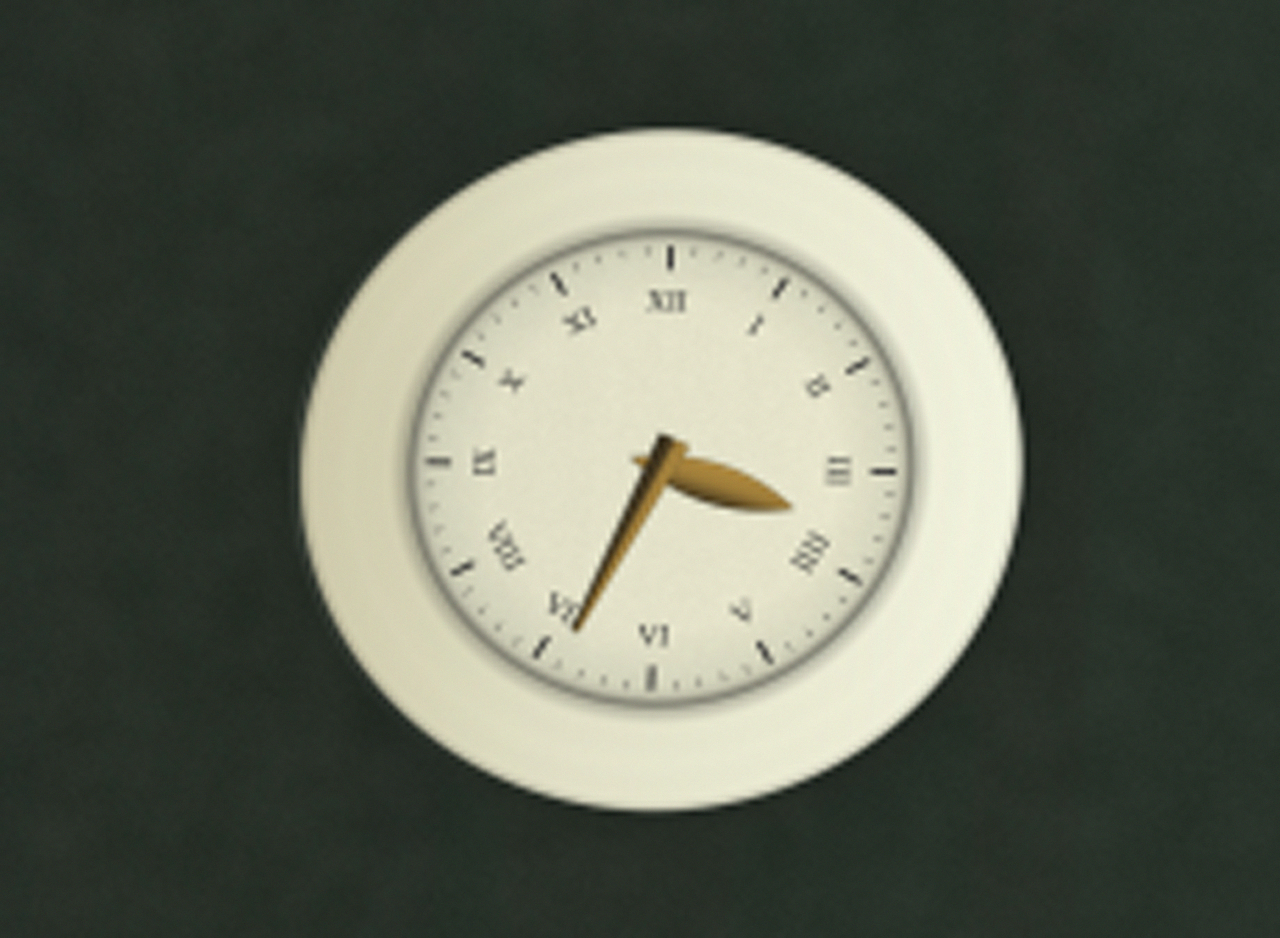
3:34
